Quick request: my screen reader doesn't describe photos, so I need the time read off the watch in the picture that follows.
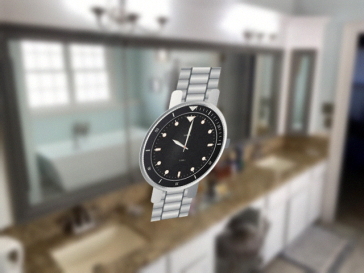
10:01
